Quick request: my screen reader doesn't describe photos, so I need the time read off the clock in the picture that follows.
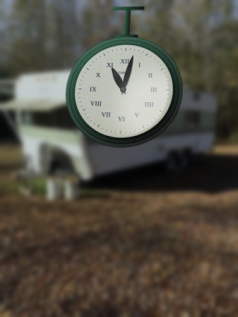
11:02
